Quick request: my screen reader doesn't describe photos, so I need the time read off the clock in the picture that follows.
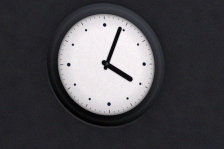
4:04
